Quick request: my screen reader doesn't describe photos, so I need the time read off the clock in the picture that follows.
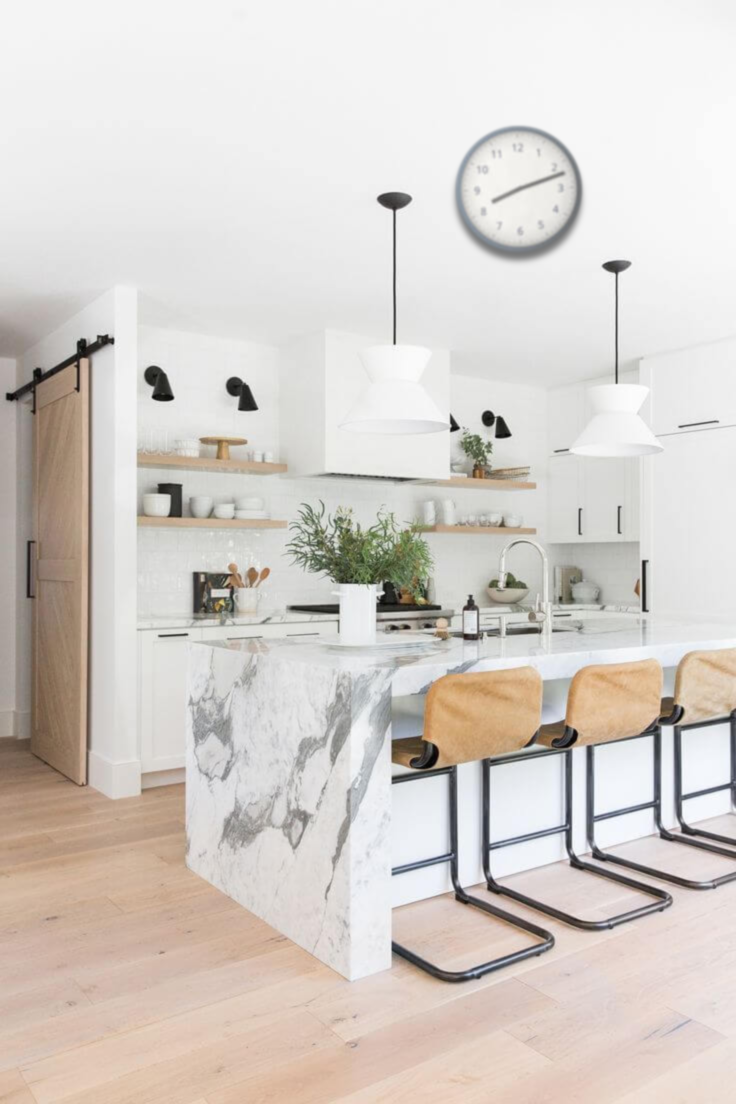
8:12
